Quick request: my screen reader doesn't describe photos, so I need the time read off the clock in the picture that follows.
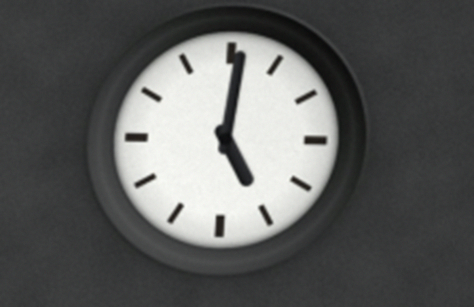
5:01
